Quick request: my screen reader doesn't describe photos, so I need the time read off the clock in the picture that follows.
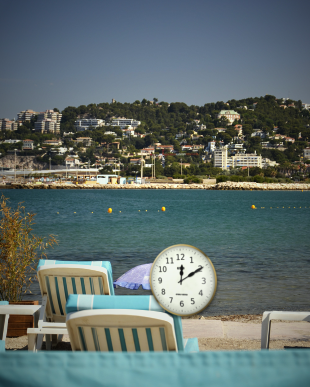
12:10
